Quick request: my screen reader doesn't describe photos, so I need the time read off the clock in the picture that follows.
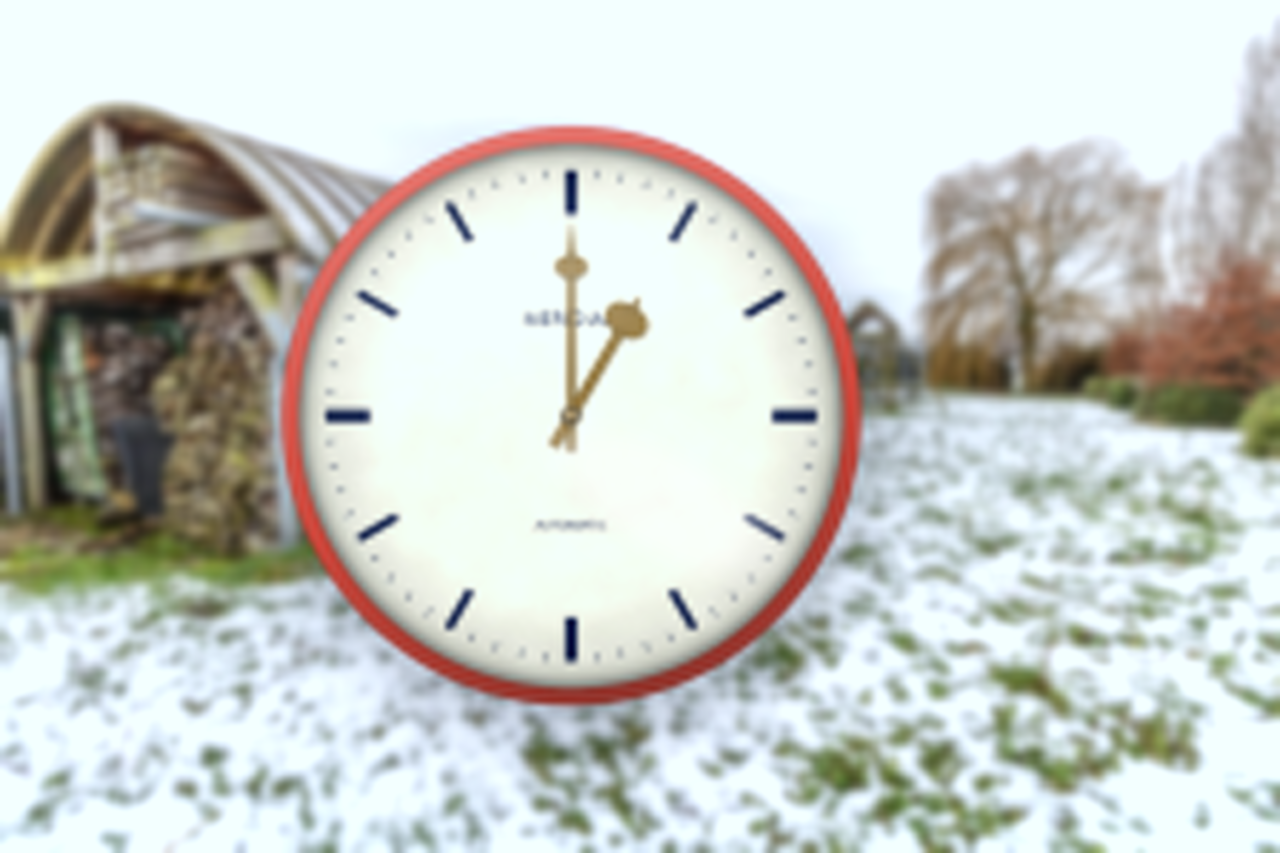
1:00
